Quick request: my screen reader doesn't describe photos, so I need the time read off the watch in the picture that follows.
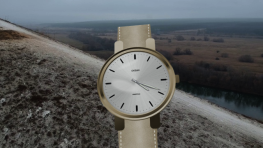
4:19
